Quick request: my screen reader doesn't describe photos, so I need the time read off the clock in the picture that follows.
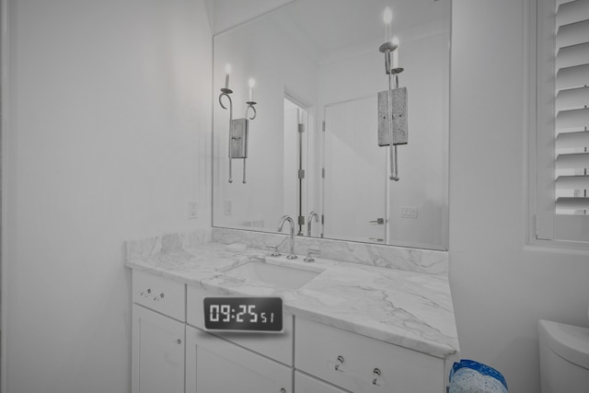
9:25:51
